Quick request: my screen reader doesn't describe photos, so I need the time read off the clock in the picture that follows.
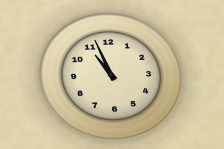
10:57
